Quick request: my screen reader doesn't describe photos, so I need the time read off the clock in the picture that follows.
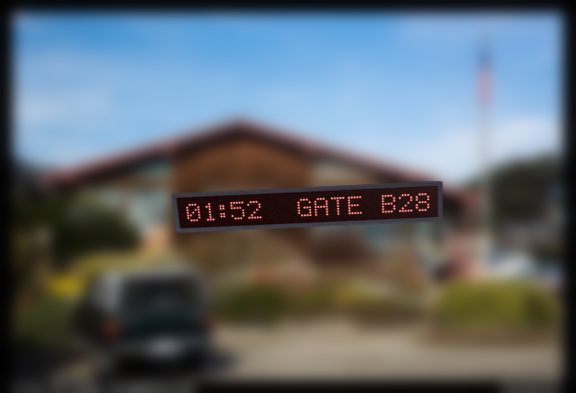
1:52
